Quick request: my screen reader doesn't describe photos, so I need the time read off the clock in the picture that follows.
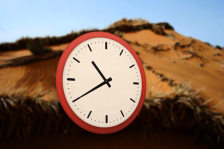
10:40
